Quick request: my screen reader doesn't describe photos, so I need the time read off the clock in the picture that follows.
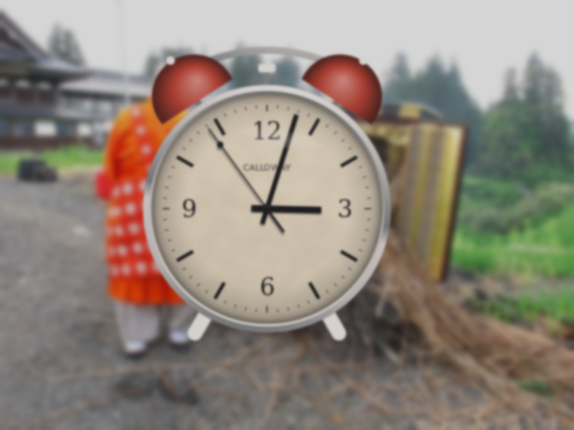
3:02:54
